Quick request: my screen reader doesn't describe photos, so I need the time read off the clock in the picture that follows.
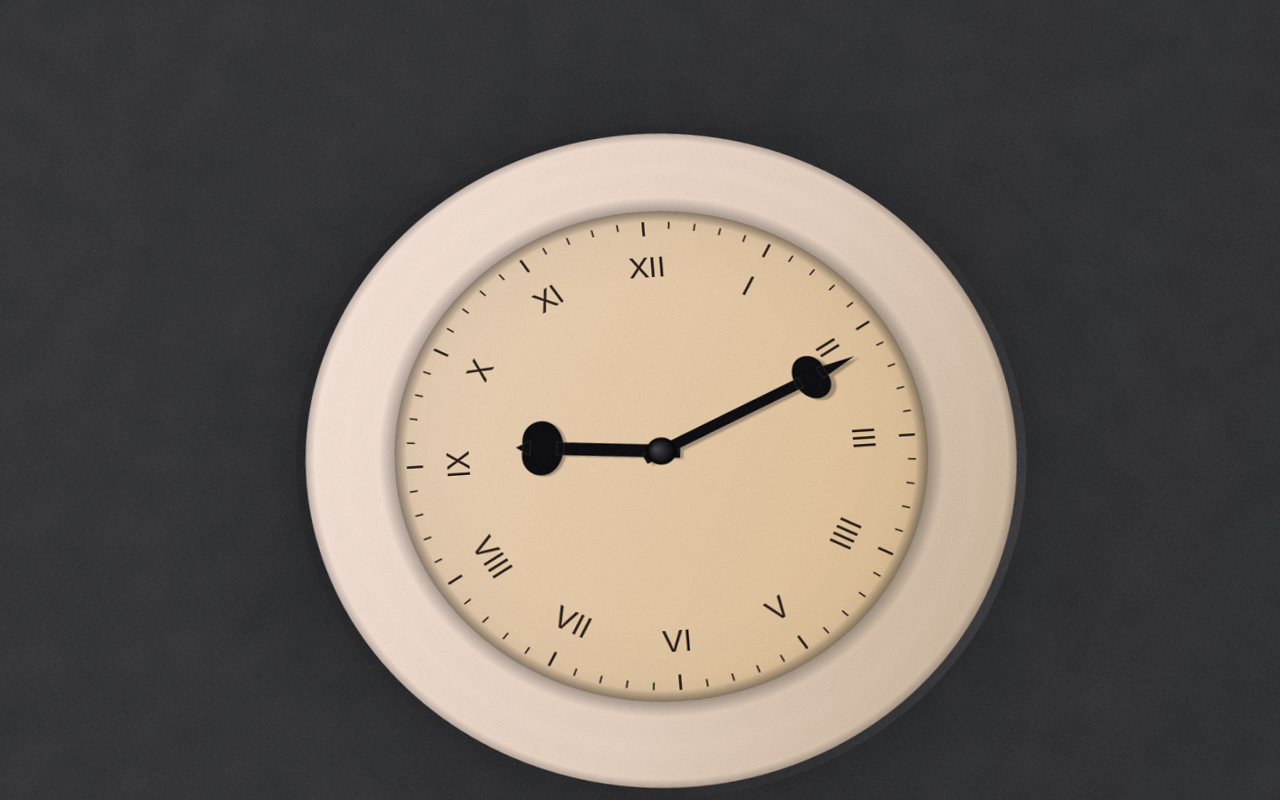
9:11
